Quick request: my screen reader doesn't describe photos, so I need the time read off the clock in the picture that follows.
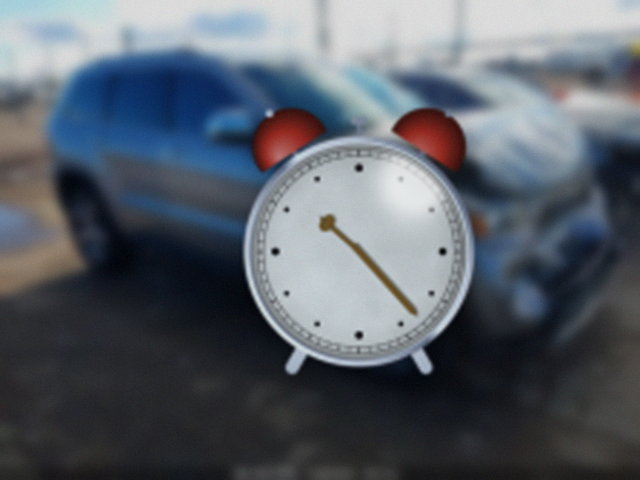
10:23
